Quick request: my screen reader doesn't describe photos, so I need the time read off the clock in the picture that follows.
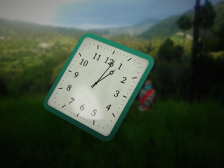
1:02
